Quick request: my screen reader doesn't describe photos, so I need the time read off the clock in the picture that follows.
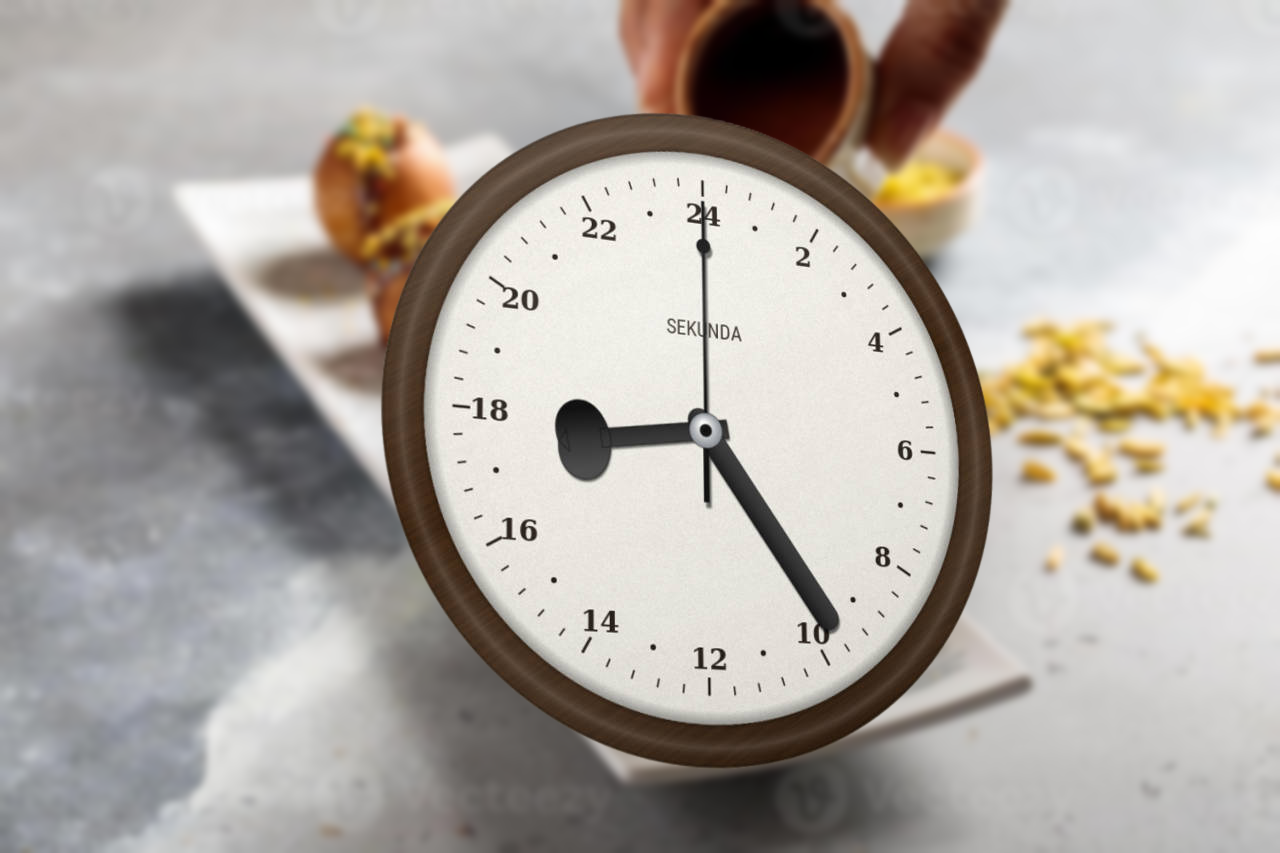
17:24:00
